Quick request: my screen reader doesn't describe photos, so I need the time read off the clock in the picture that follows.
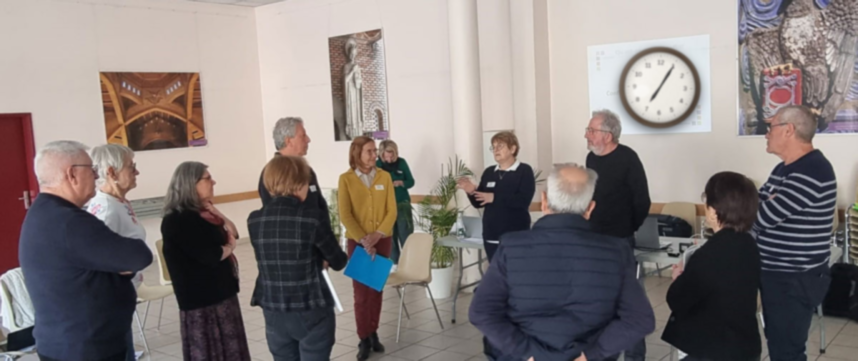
7:05
